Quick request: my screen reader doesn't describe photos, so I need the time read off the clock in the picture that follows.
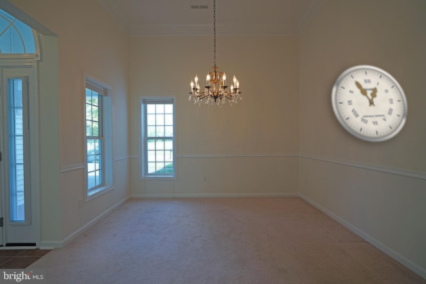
12:55
